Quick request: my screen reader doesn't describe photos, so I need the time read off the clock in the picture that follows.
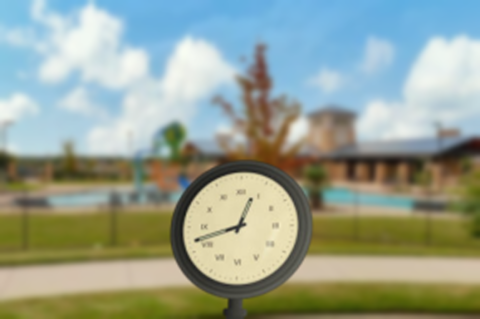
12:42
